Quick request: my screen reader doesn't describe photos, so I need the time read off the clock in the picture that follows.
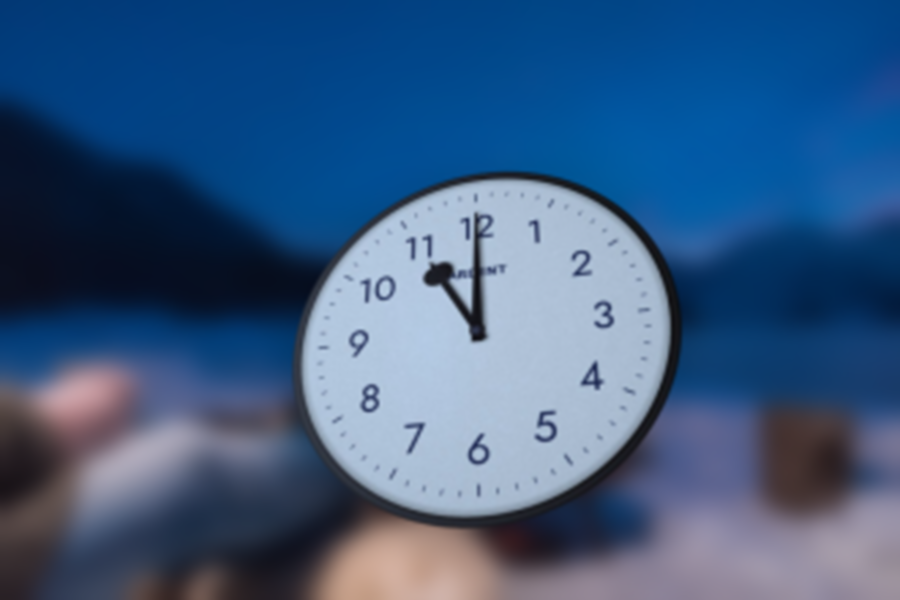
11:00
